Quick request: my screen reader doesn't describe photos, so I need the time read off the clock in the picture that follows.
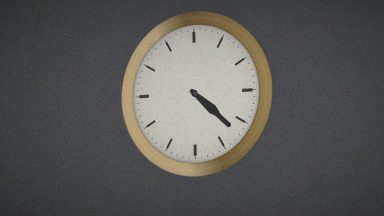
4:22
